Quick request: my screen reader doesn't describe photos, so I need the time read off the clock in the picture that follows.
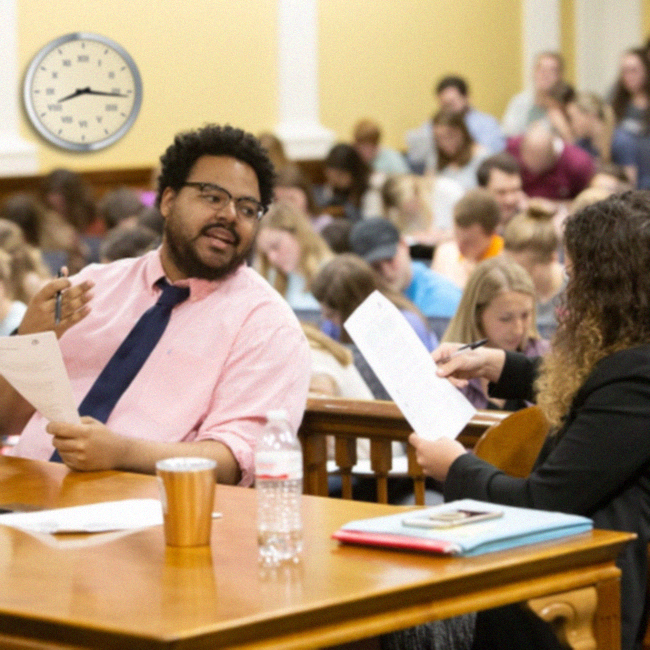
8:16
